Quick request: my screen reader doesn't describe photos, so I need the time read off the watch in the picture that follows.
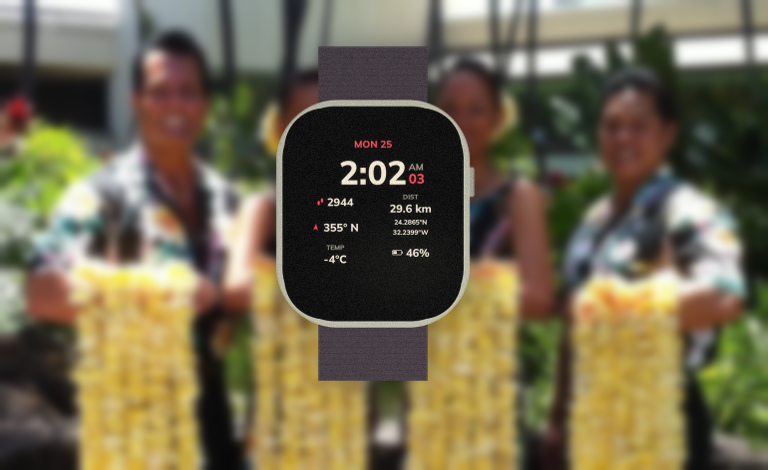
2:02:03
